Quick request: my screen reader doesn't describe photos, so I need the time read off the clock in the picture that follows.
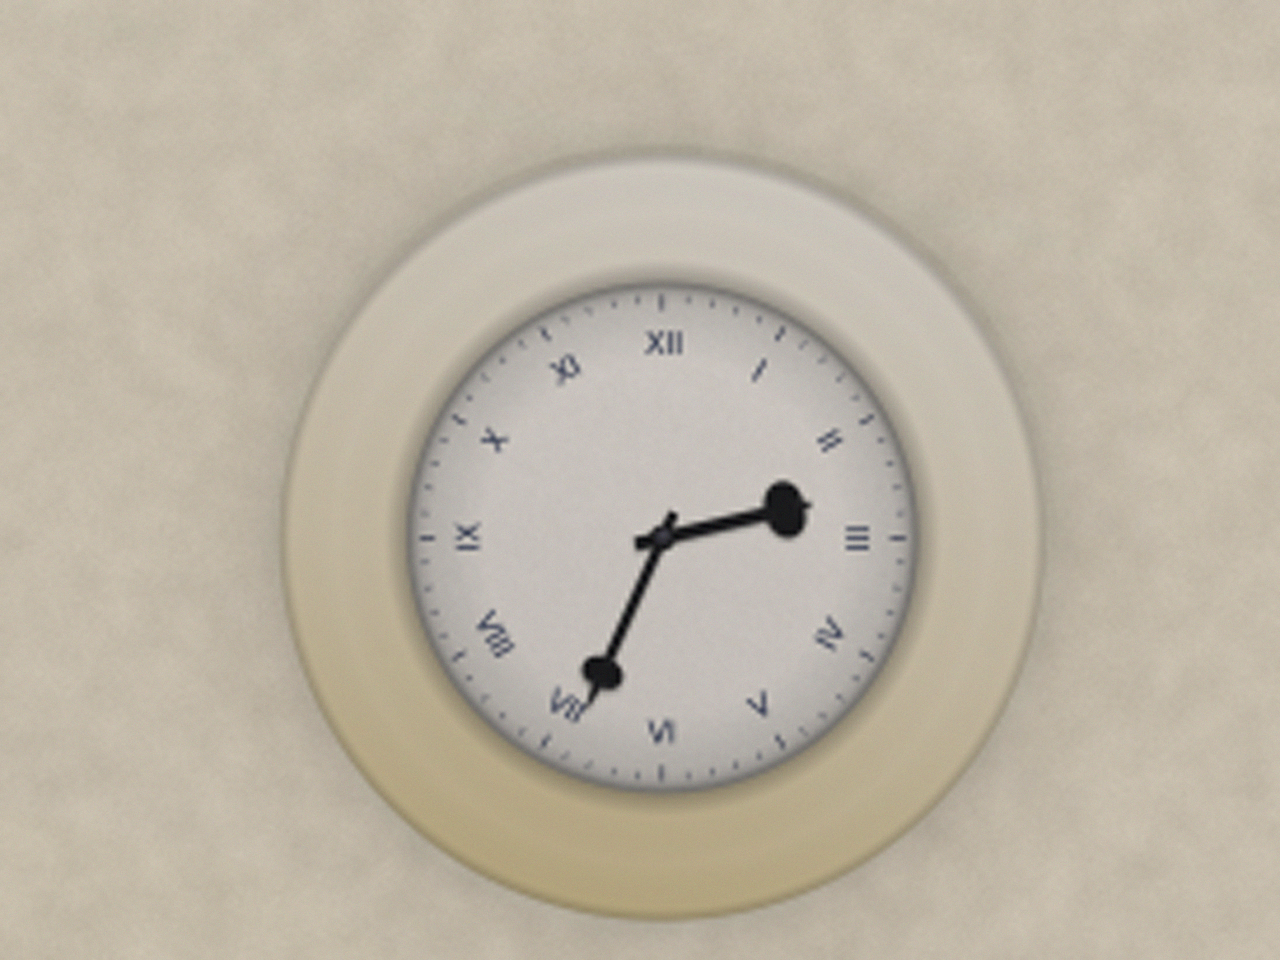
2:34
